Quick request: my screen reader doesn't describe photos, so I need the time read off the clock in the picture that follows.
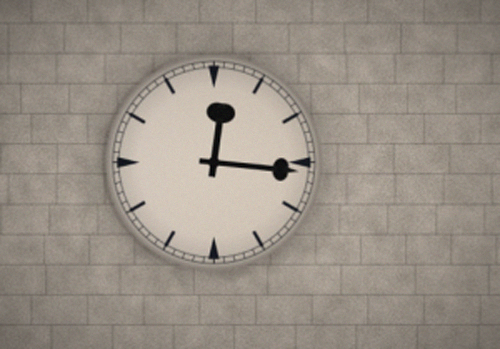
12:16
